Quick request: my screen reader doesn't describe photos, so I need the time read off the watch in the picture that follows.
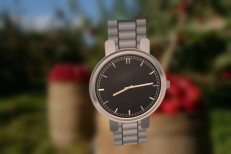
8:14
